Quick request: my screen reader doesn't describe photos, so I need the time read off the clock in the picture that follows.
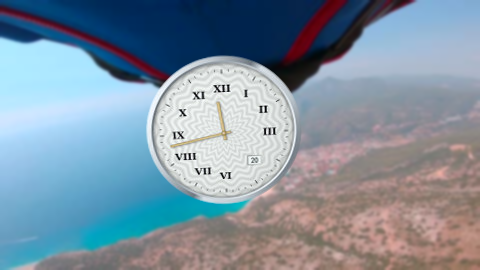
11:43
